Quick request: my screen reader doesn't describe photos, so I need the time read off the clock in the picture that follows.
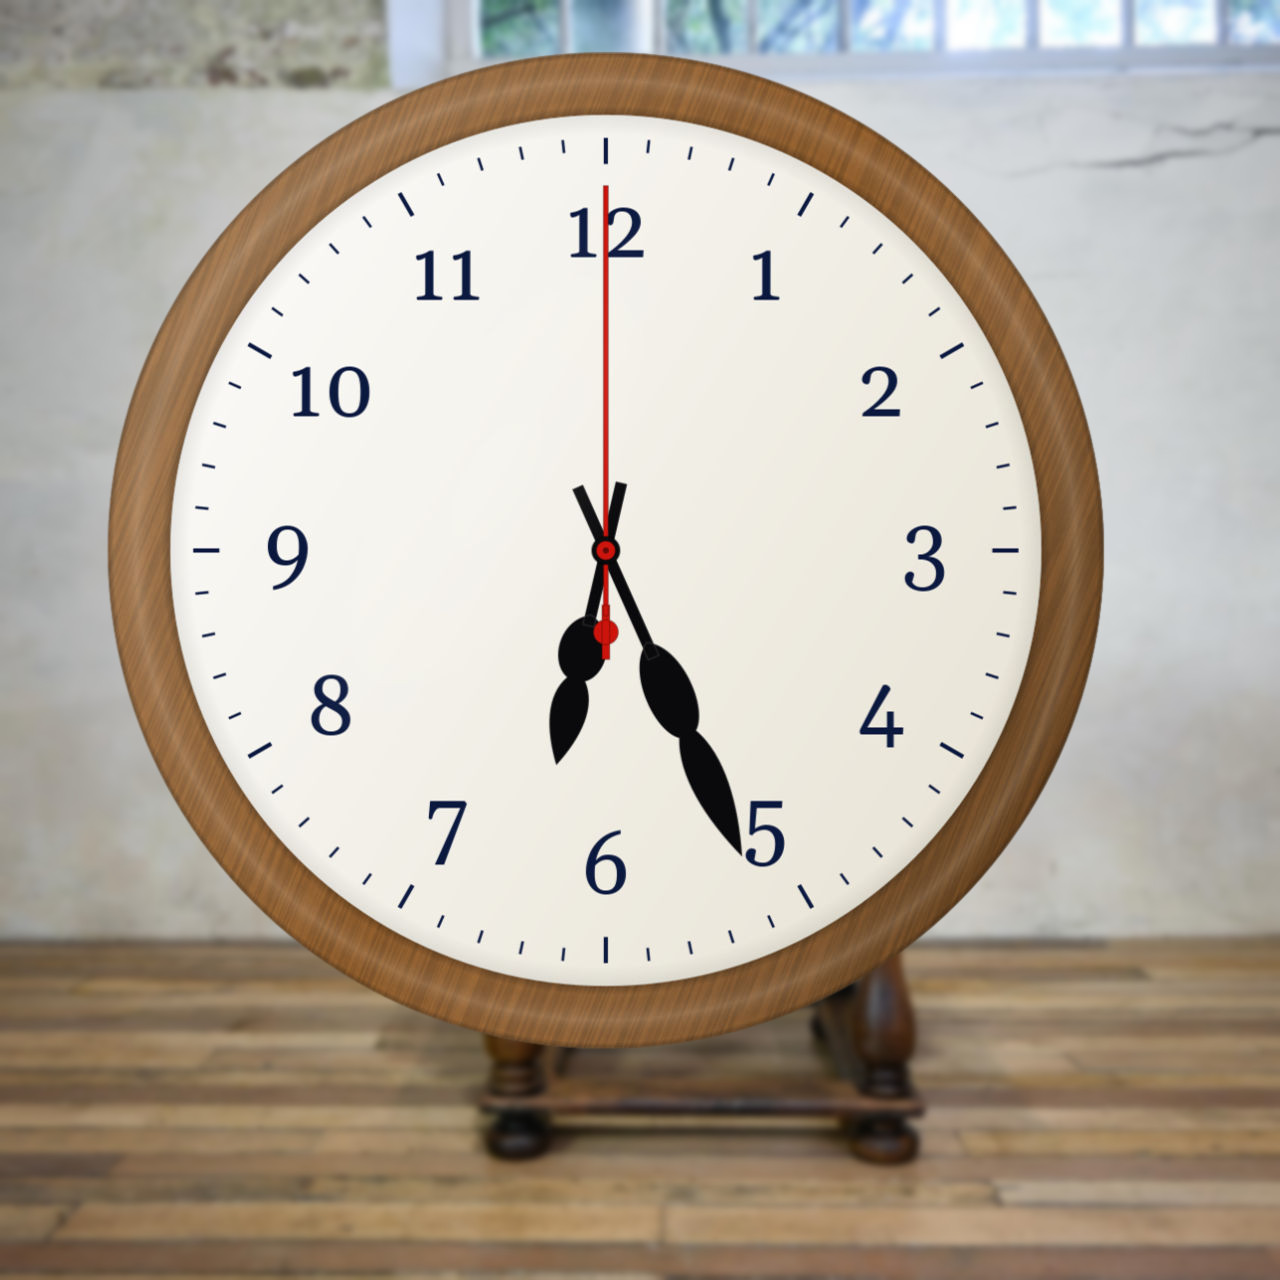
6:26:00
